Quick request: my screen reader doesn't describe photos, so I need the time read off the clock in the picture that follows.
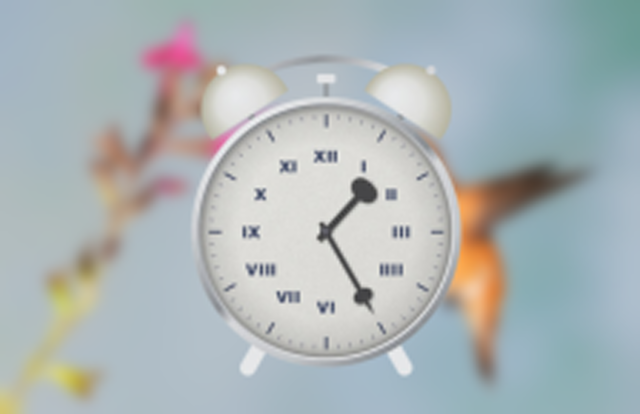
1:25
